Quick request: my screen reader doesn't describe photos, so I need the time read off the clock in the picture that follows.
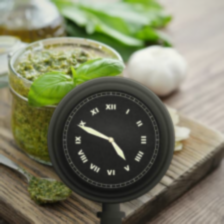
4:49
